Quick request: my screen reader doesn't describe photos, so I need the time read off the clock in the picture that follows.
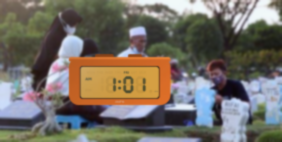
1:01
